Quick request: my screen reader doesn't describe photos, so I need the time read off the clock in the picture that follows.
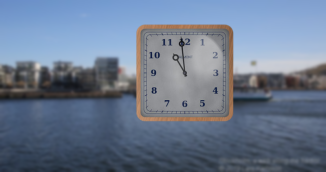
10:59
